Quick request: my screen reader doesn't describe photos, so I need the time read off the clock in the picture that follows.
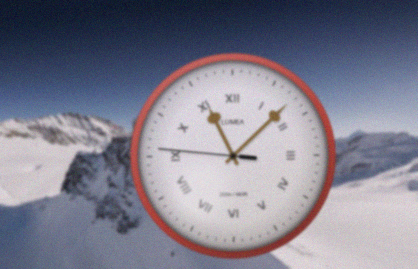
11:07:46
